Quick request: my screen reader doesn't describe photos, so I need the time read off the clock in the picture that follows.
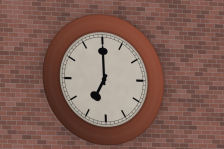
7:00
